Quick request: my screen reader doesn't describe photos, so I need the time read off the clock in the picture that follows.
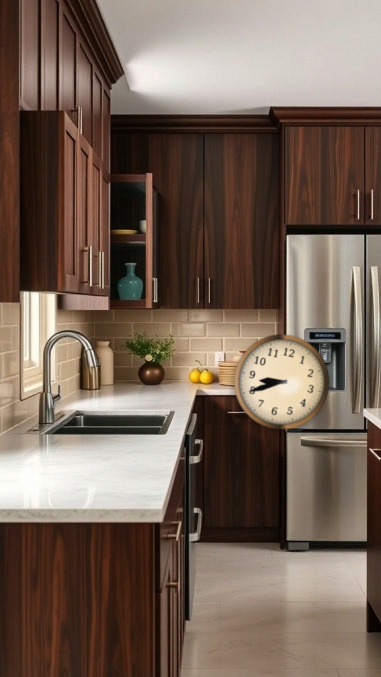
8:40
